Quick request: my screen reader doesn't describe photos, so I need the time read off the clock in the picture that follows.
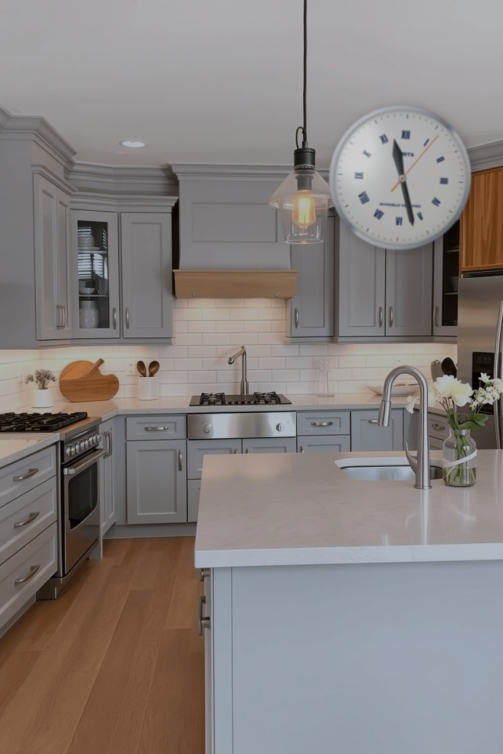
11:27:06
